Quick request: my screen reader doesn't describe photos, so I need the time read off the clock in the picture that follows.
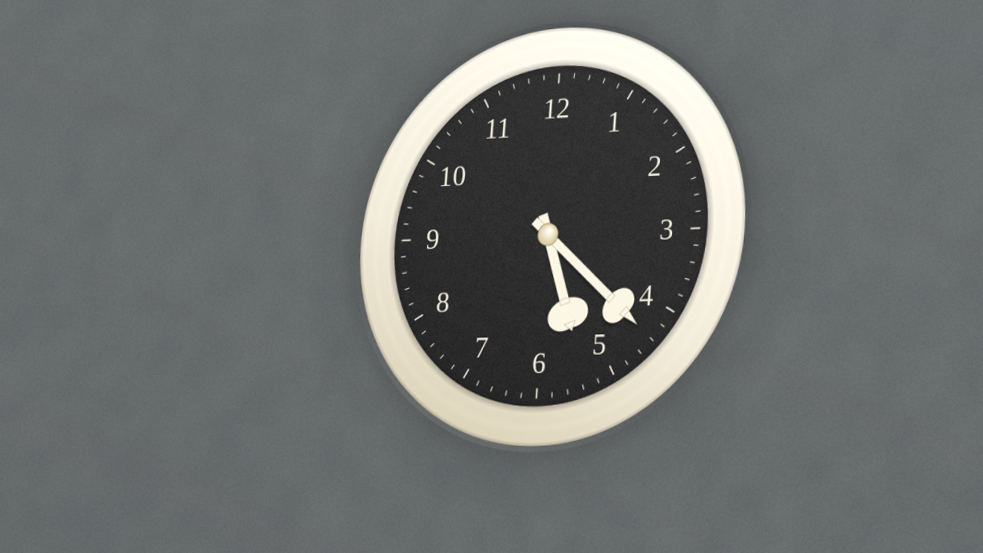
5:22
